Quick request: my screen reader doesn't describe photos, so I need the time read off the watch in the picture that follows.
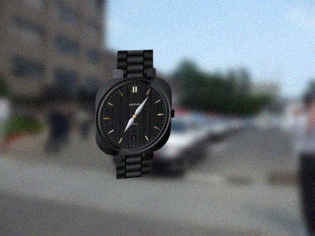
7:06
